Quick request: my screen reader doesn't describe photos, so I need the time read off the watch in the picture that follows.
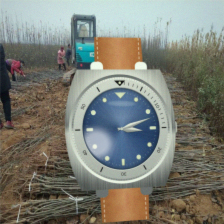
3:12
